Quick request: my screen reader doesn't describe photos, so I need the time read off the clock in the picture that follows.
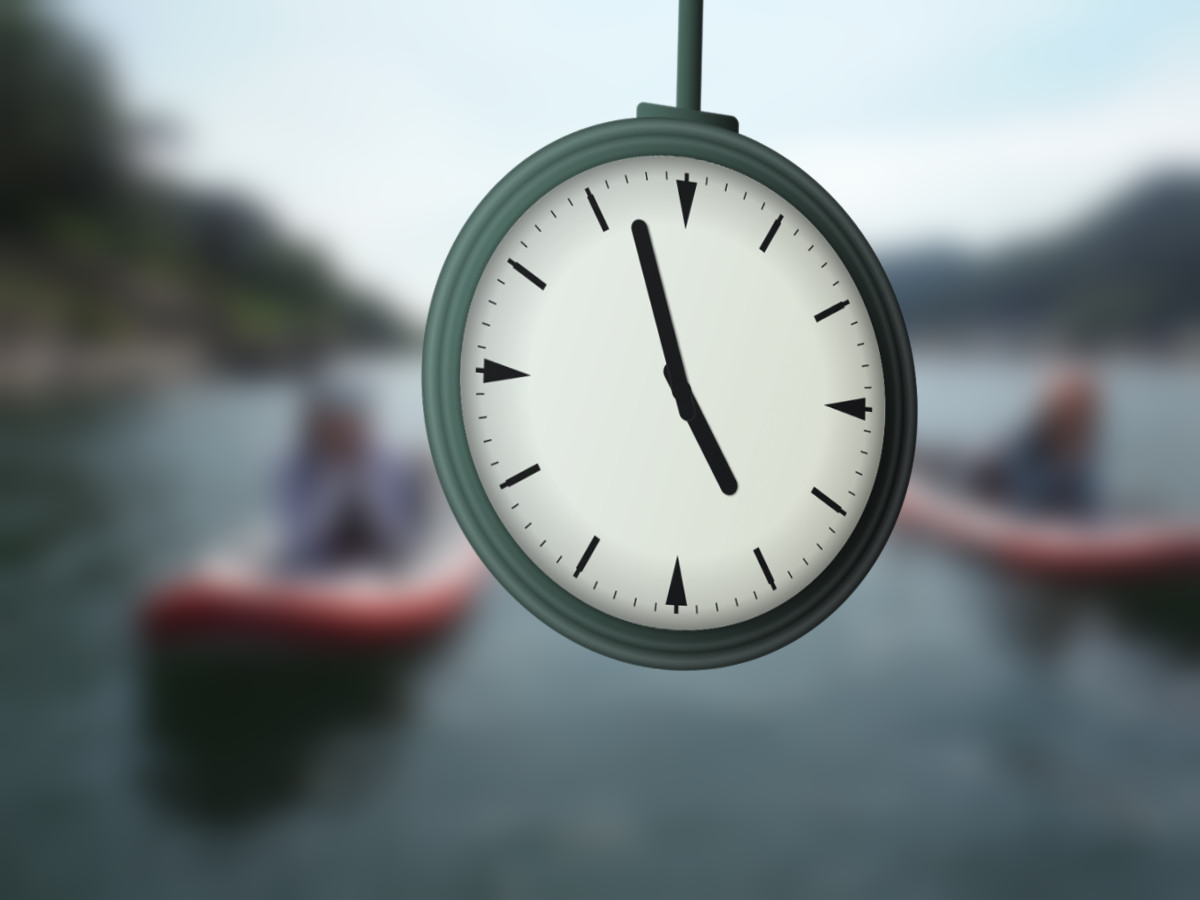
4:57
